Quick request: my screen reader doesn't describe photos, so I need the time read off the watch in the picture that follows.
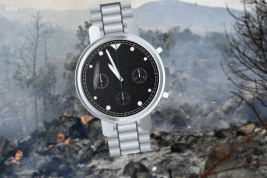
10:57
